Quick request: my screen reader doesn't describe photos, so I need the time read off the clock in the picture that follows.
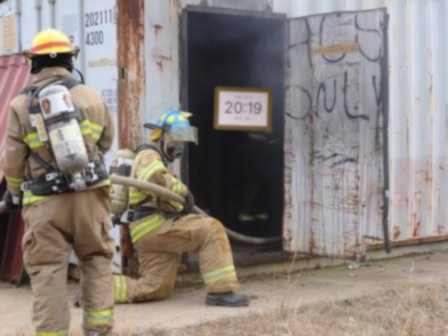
20:19
